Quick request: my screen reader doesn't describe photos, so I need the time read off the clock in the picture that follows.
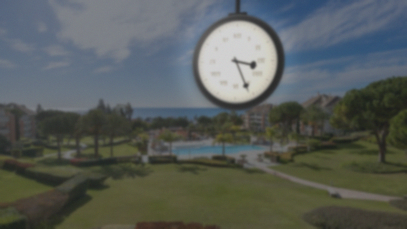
3:26
